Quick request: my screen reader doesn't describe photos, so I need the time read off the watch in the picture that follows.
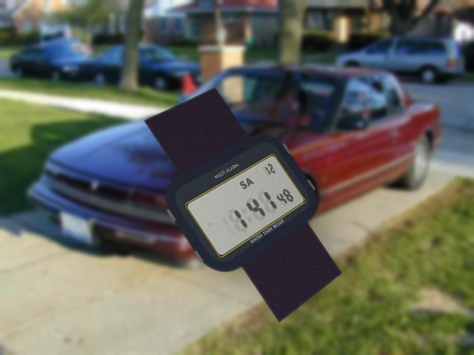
1:41:48
